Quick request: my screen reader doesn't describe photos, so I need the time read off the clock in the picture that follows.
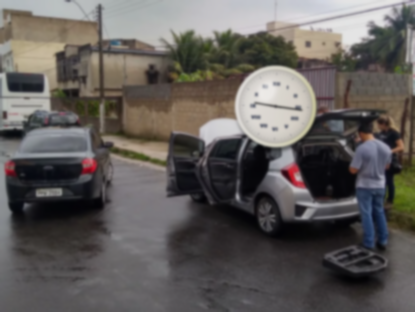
9:16
